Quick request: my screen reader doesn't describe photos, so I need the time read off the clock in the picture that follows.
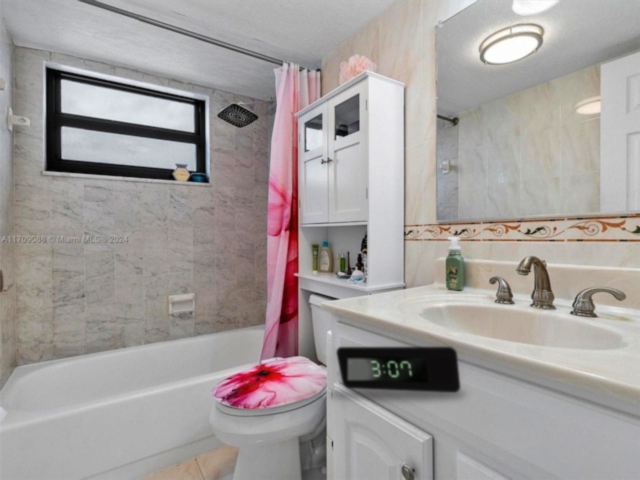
3:07
